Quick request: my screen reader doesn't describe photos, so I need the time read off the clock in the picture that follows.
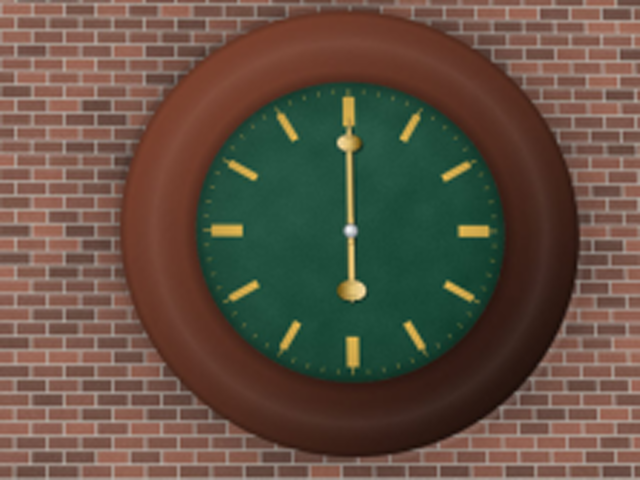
6:00
